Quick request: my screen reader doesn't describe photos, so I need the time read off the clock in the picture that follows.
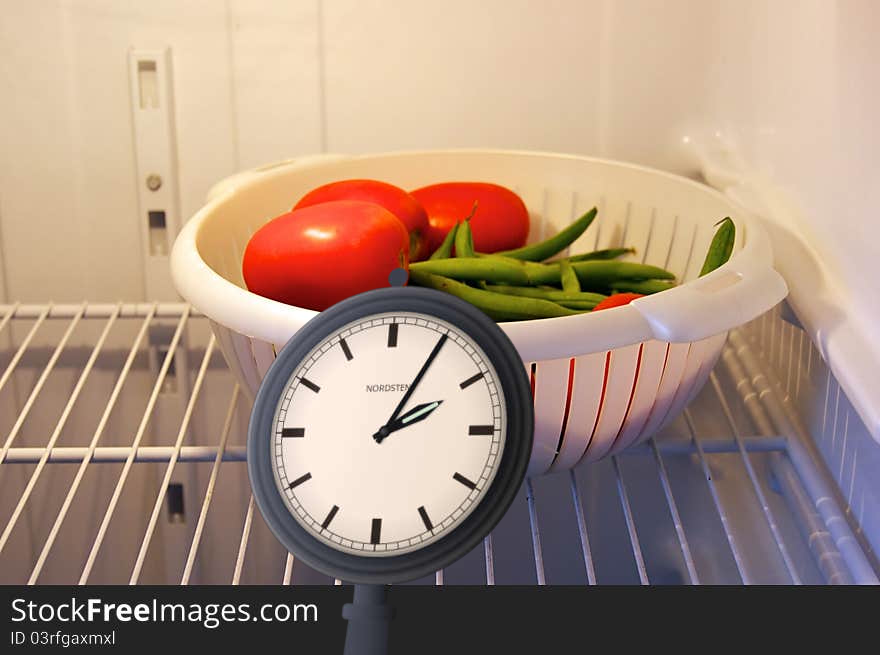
2:05
